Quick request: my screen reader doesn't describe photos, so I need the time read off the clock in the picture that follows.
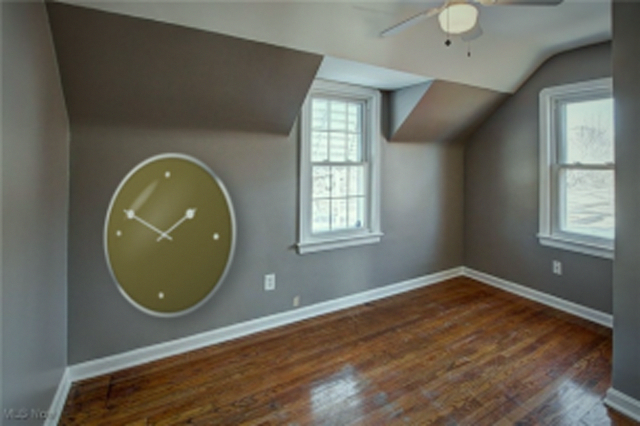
1:49
